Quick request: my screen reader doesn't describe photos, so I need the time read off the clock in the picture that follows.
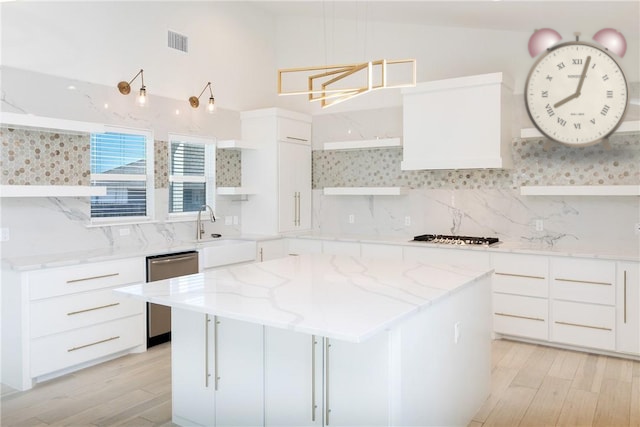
8:03
